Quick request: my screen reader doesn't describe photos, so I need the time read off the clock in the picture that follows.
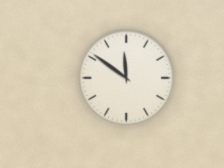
11:51
